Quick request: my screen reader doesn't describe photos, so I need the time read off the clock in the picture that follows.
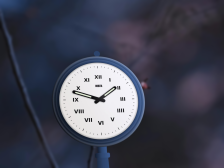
1:48
